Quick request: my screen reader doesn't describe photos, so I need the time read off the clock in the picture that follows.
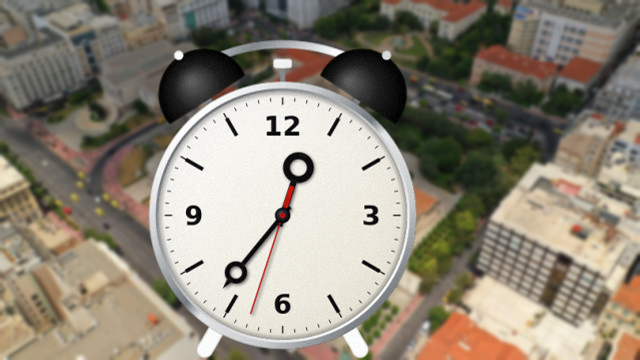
12:36:33
